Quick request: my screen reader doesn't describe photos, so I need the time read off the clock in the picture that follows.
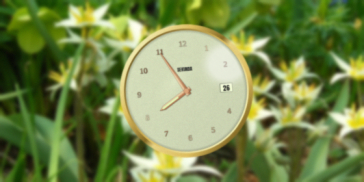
7:55
